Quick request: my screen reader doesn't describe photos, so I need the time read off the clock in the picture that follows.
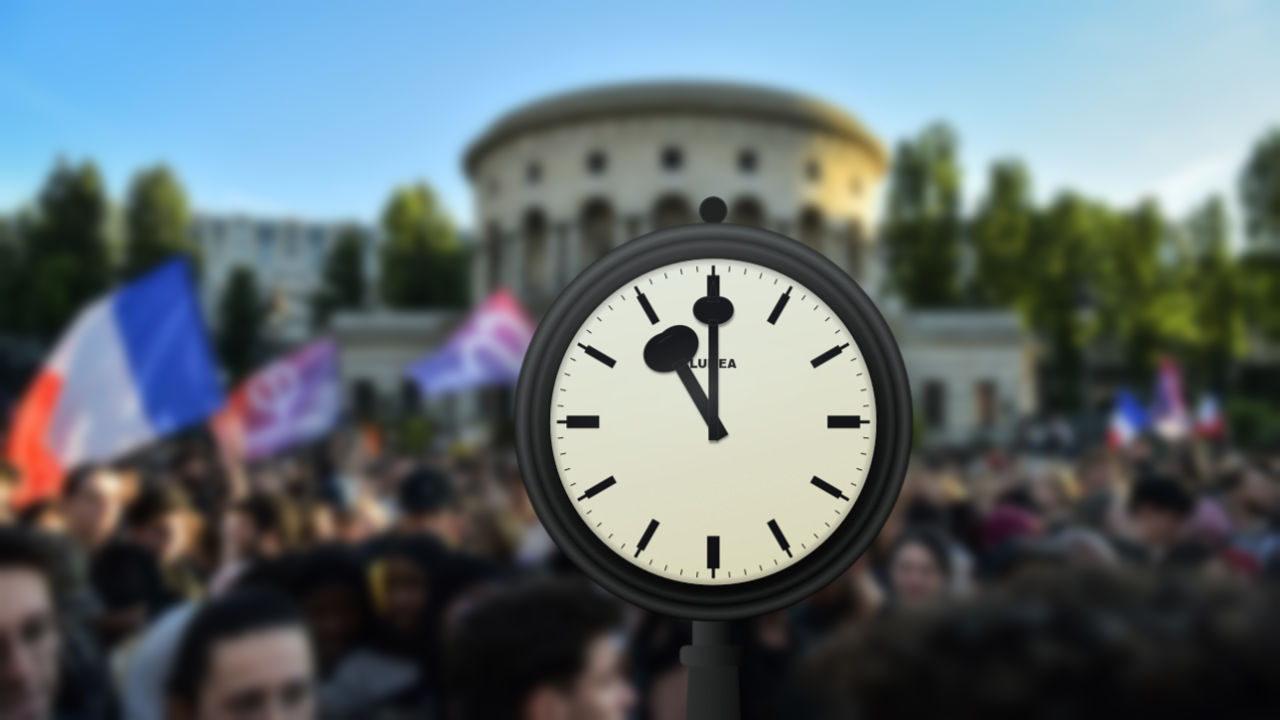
11:00
